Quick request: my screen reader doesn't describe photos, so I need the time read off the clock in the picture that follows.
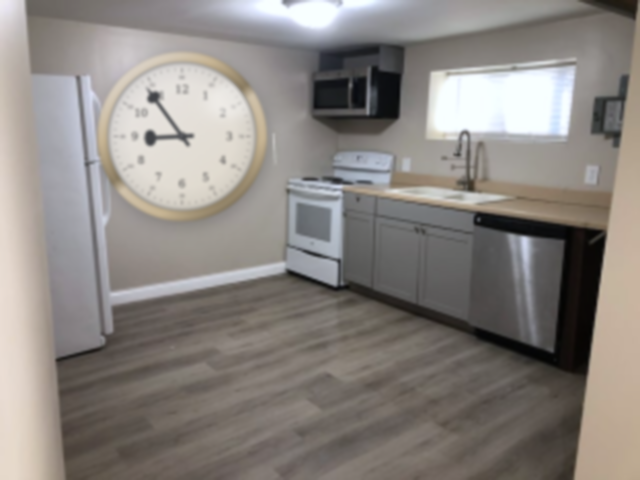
8:54
